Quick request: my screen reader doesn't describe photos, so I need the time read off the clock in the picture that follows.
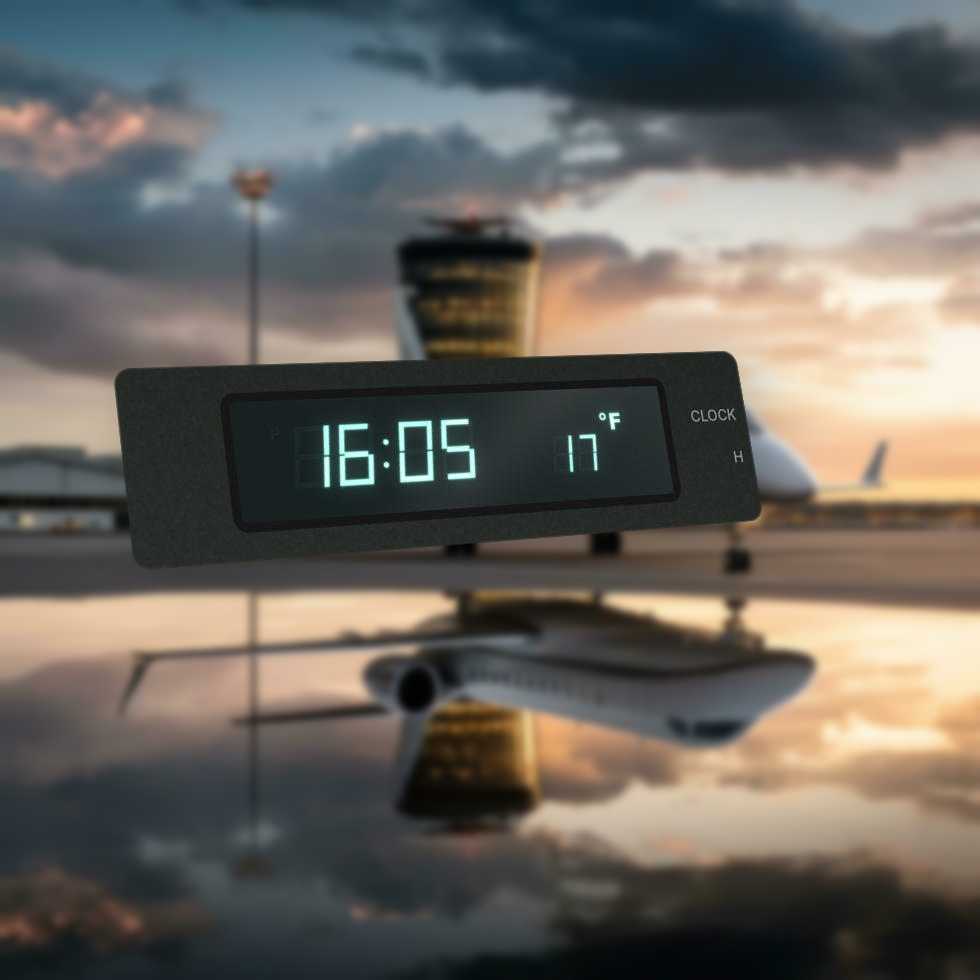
16:05
